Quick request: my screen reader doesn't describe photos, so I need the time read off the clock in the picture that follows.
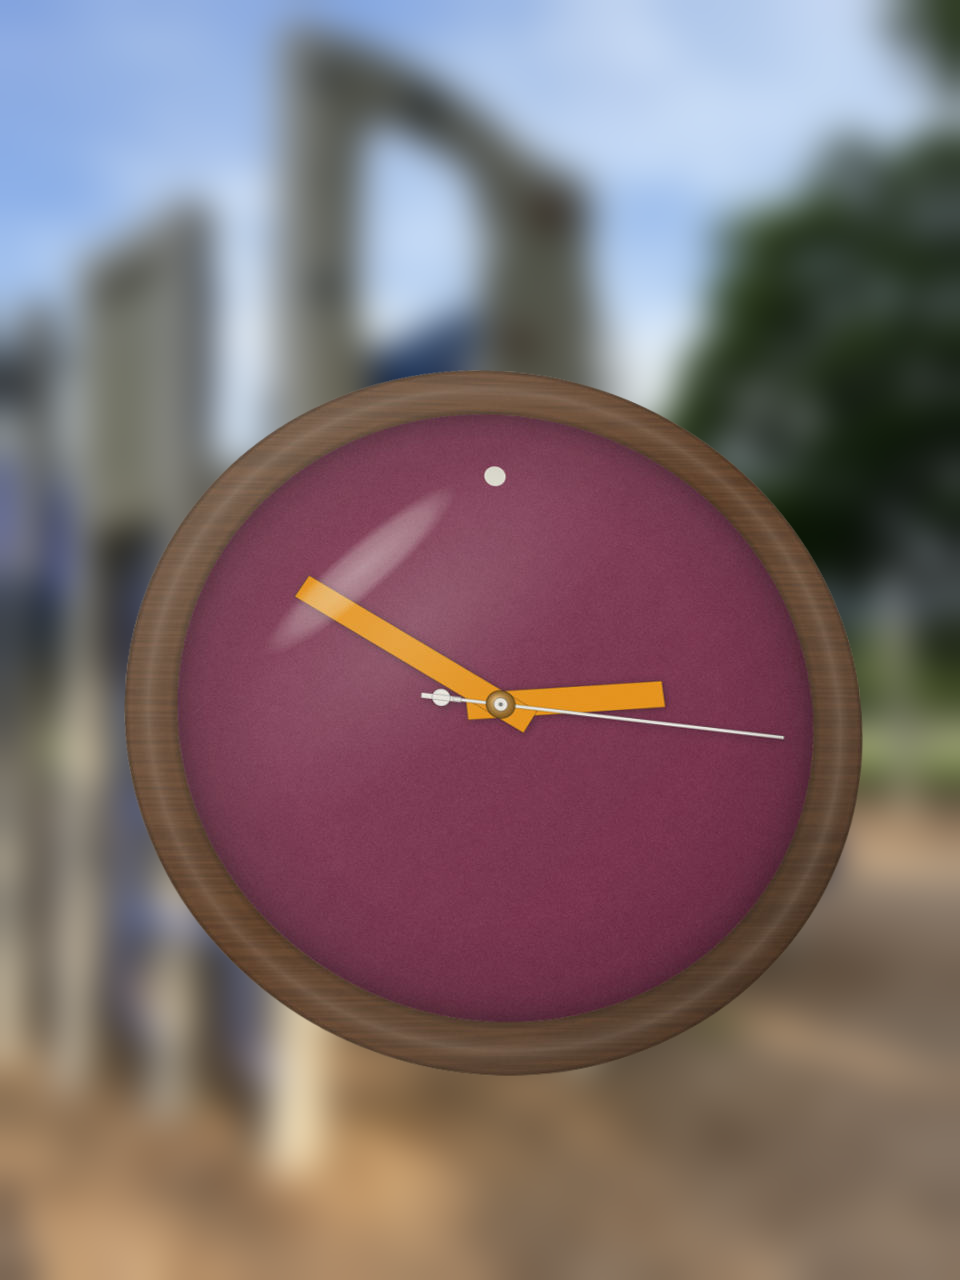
2:50:16
